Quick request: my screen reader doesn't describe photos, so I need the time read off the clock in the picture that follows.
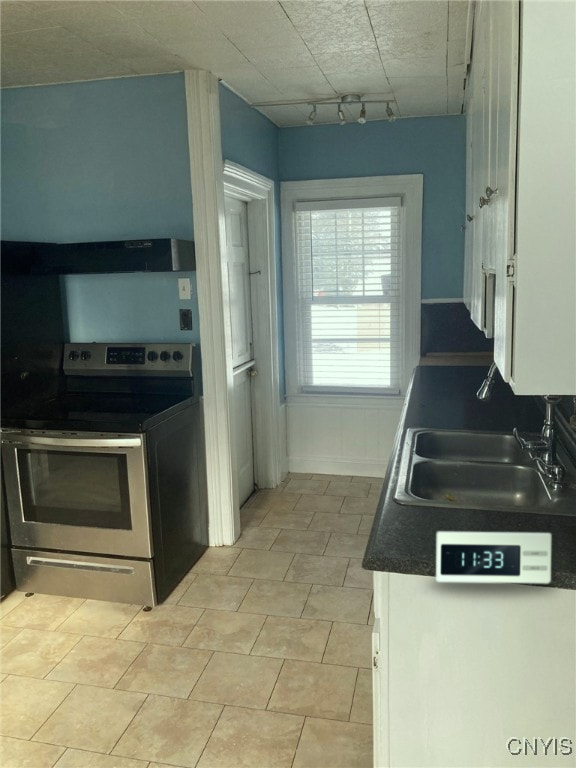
11:33
